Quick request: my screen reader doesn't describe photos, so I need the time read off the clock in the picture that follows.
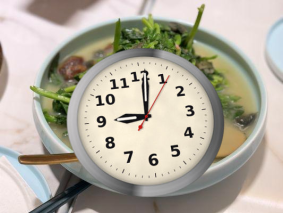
9:01:06
